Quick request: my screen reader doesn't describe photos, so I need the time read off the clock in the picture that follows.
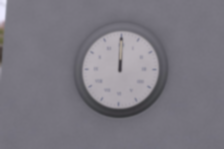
12:00
